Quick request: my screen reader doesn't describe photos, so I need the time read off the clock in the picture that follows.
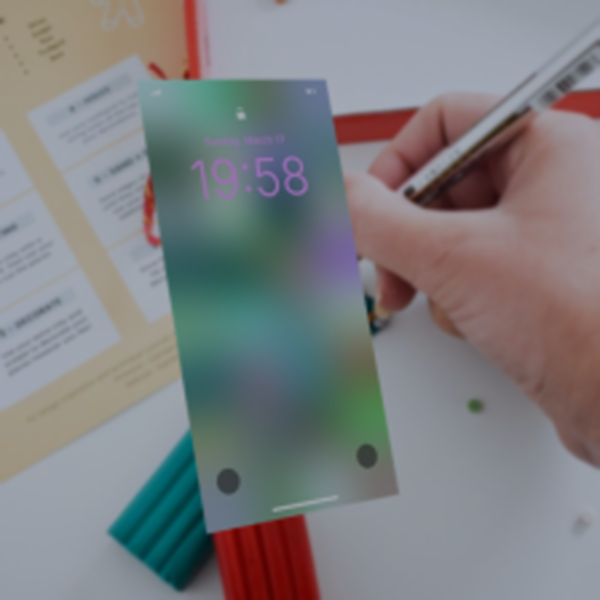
19:58
